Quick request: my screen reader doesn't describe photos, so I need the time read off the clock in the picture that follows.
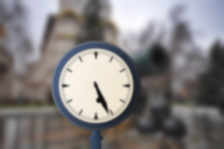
5:26
